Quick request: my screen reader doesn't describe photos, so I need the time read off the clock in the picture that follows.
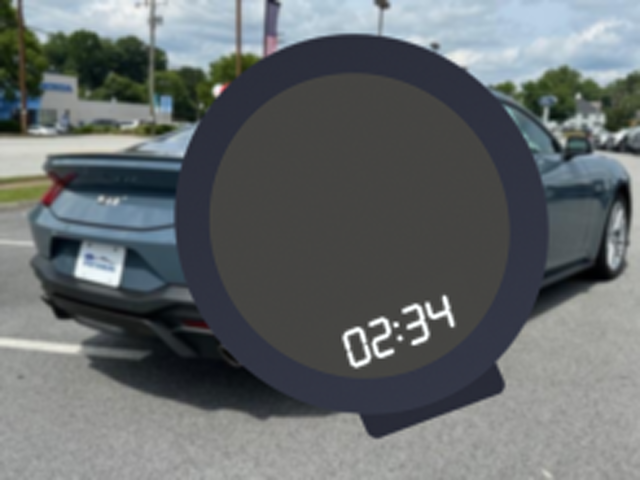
2:34
